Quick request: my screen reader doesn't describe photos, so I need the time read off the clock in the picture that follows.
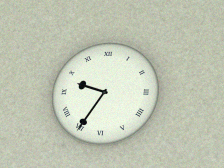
9:35
